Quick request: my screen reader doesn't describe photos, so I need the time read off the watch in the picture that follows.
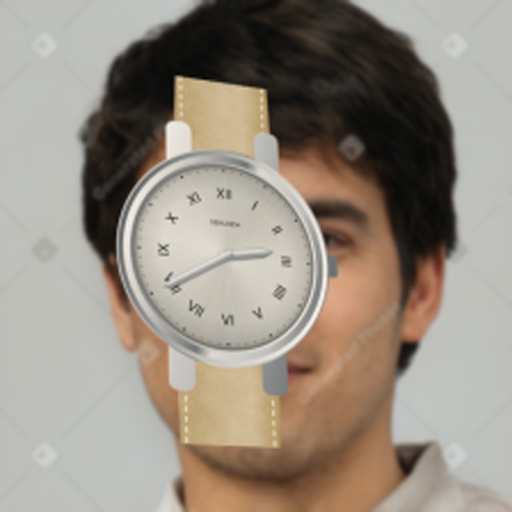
2:40
